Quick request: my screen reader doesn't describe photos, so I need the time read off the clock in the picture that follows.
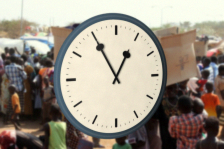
12:55
